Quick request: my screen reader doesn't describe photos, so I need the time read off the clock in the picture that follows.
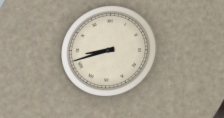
8:42
